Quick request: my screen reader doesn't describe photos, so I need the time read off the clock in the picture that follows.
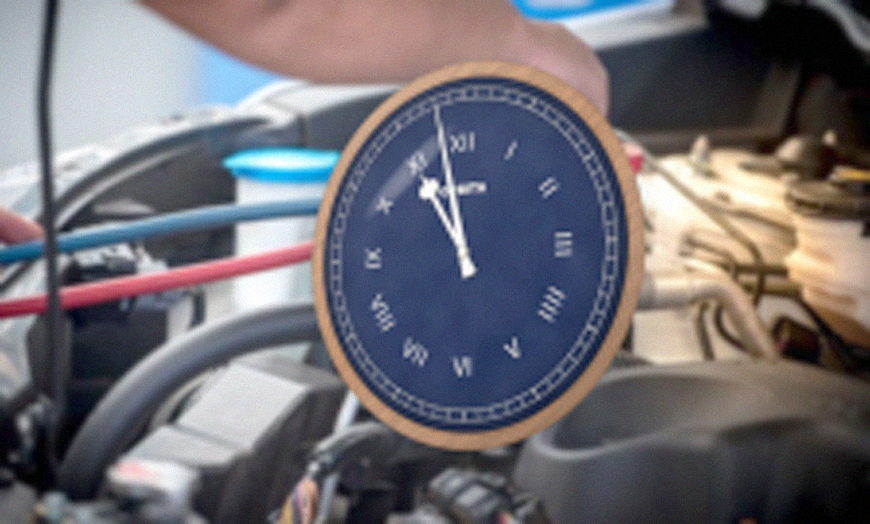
10:58
